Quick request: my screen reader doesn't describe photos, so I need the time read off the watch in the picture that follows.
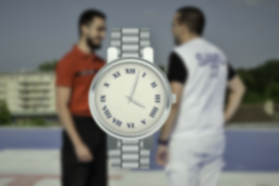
4:03
